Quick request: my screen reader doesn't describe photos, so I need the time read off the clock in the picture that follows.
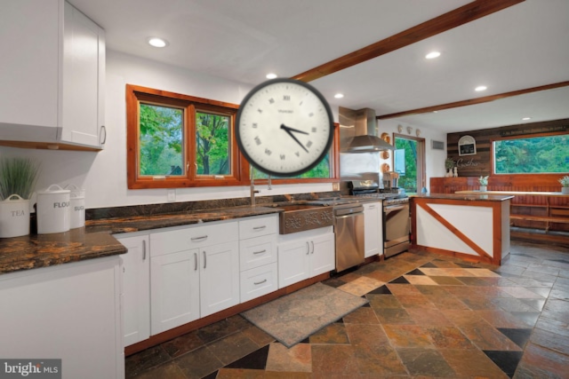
3:22
